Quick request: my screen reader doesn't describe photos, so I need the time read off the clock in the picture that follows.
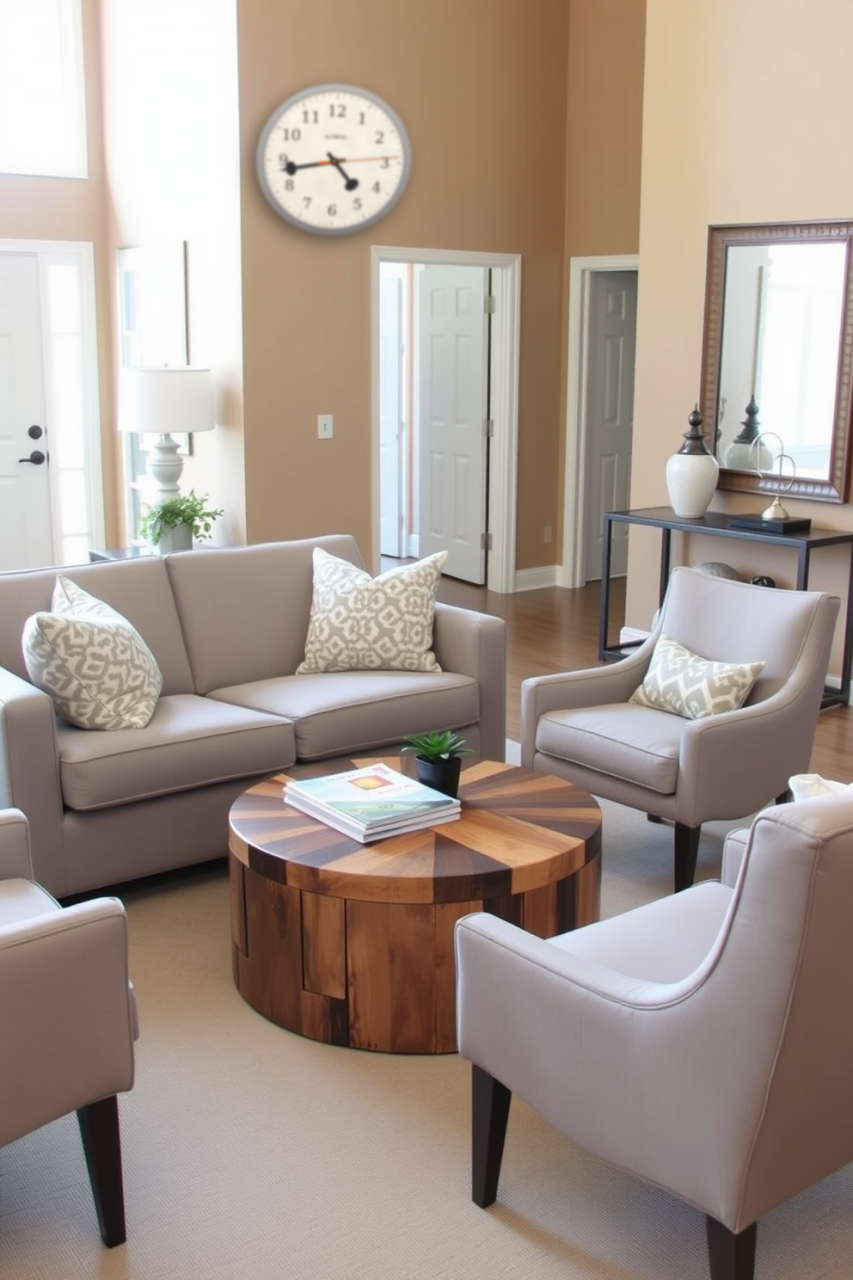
4:43:14
